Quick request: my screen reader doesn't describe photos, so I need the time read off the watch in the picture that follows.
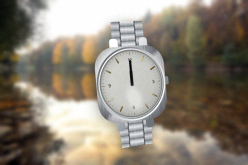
12:00
